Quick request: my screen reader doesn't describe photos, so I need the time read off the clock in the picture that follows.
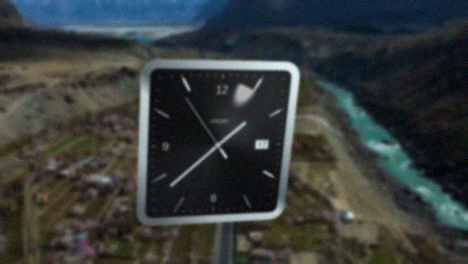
1:37:54
